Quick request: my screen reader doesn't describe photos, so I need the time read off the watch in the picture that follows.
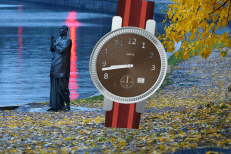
8:43
